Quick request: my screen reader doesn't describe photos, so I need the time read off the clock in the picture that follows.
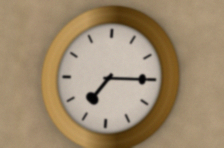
7:15
